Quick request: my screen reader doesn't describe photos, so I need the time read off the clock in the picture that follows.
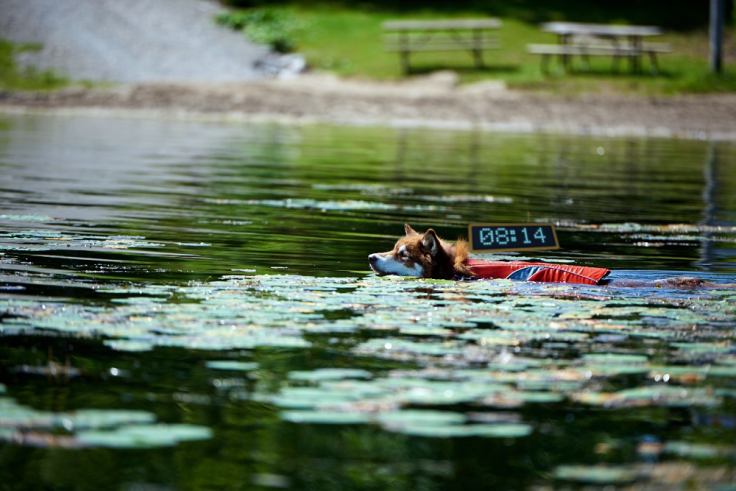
8:14
